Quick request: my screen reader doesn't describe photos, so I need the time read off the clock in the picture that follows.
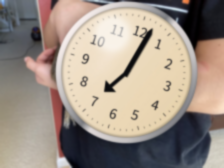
7:02
